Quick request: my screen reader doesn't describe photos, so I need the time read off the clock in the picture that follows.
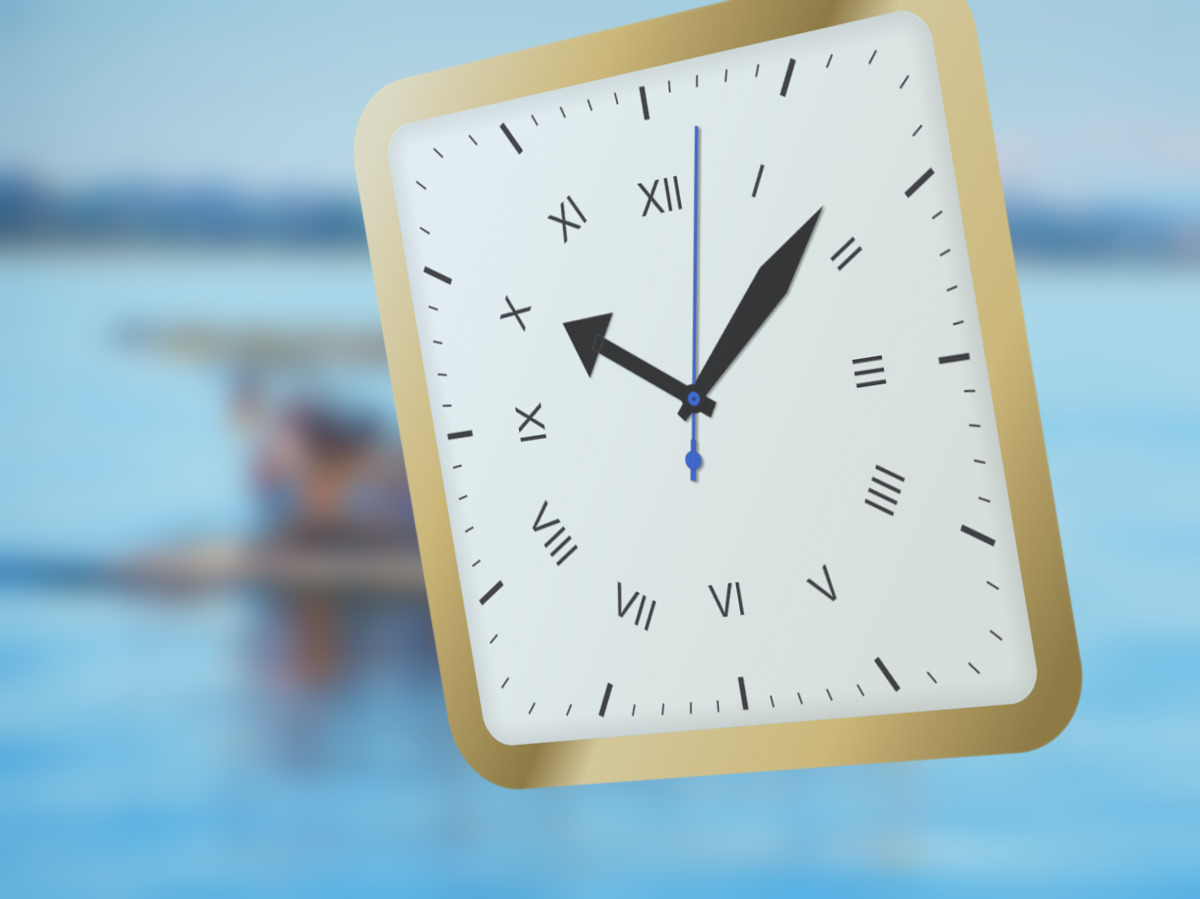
10:08:02
